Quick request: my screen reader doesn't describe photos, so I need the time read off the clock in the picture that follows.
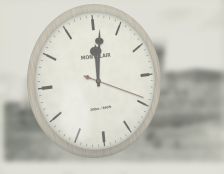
12:01:19
